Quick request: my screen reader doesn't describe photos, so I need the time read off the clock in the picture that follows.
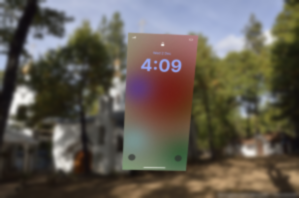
4:09
